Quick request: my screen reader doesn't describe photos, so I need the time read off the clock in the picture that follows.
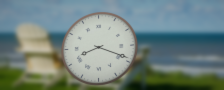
8:19
